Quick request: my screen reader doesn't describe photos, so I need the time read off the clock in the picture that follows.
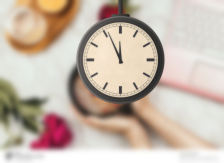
11:56
